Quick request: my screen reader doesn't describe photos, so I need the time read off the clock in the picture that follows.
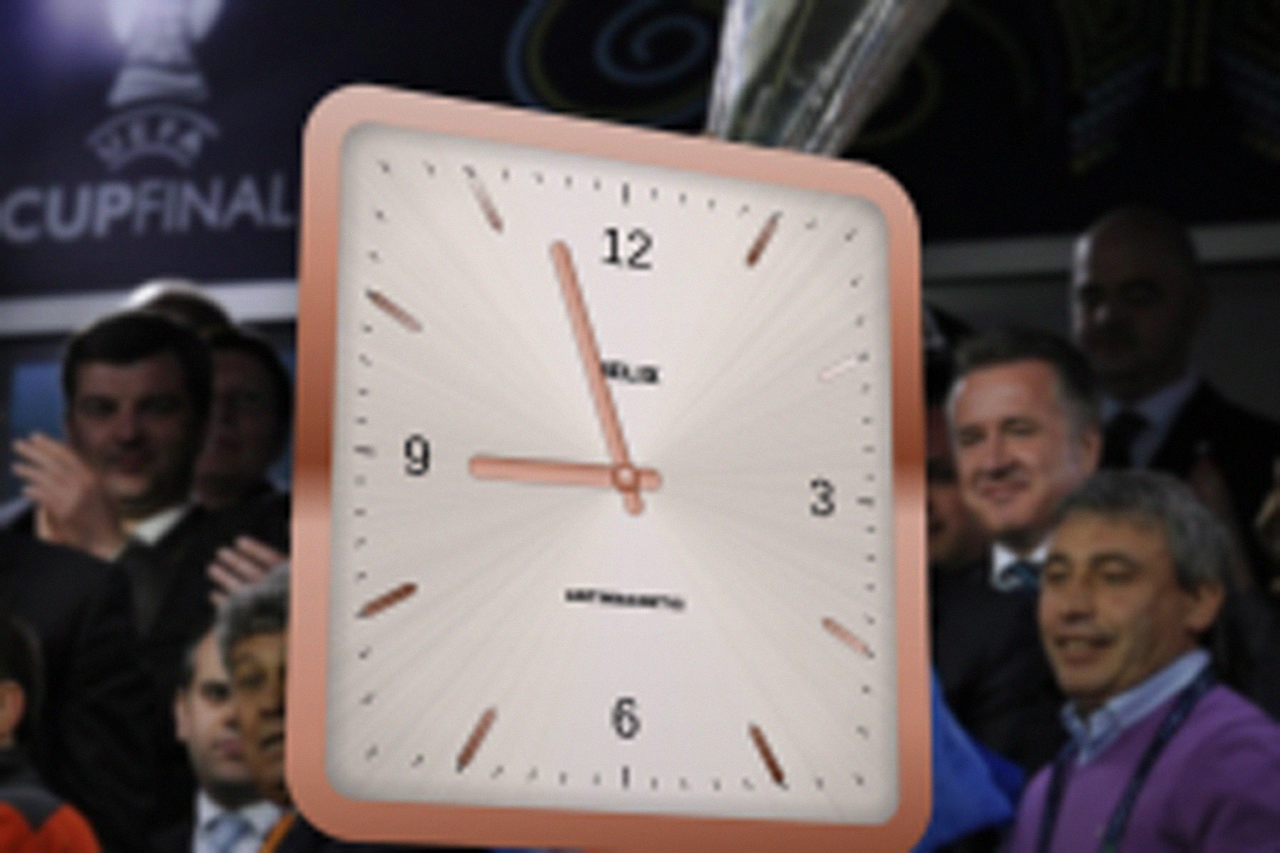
8:57
